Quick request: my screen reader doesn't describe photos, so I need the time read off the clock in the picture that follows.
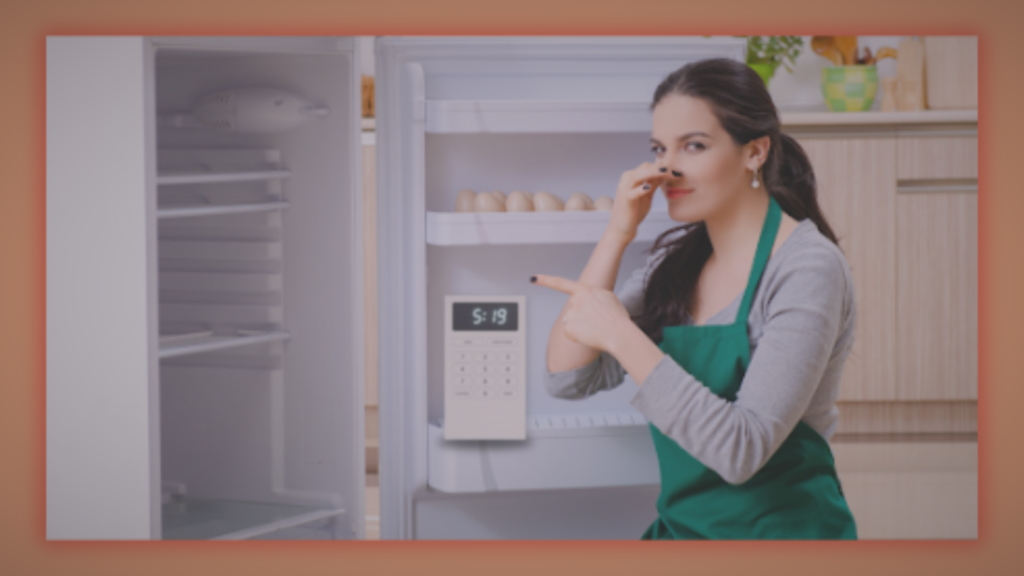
5:19
